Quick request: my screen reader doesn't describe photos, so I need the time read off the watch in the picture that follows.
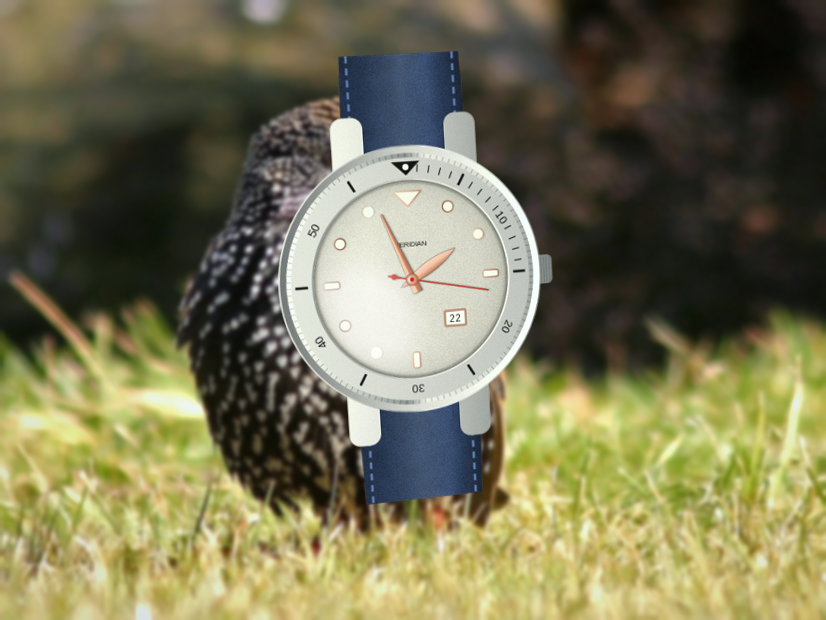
1:56:17
